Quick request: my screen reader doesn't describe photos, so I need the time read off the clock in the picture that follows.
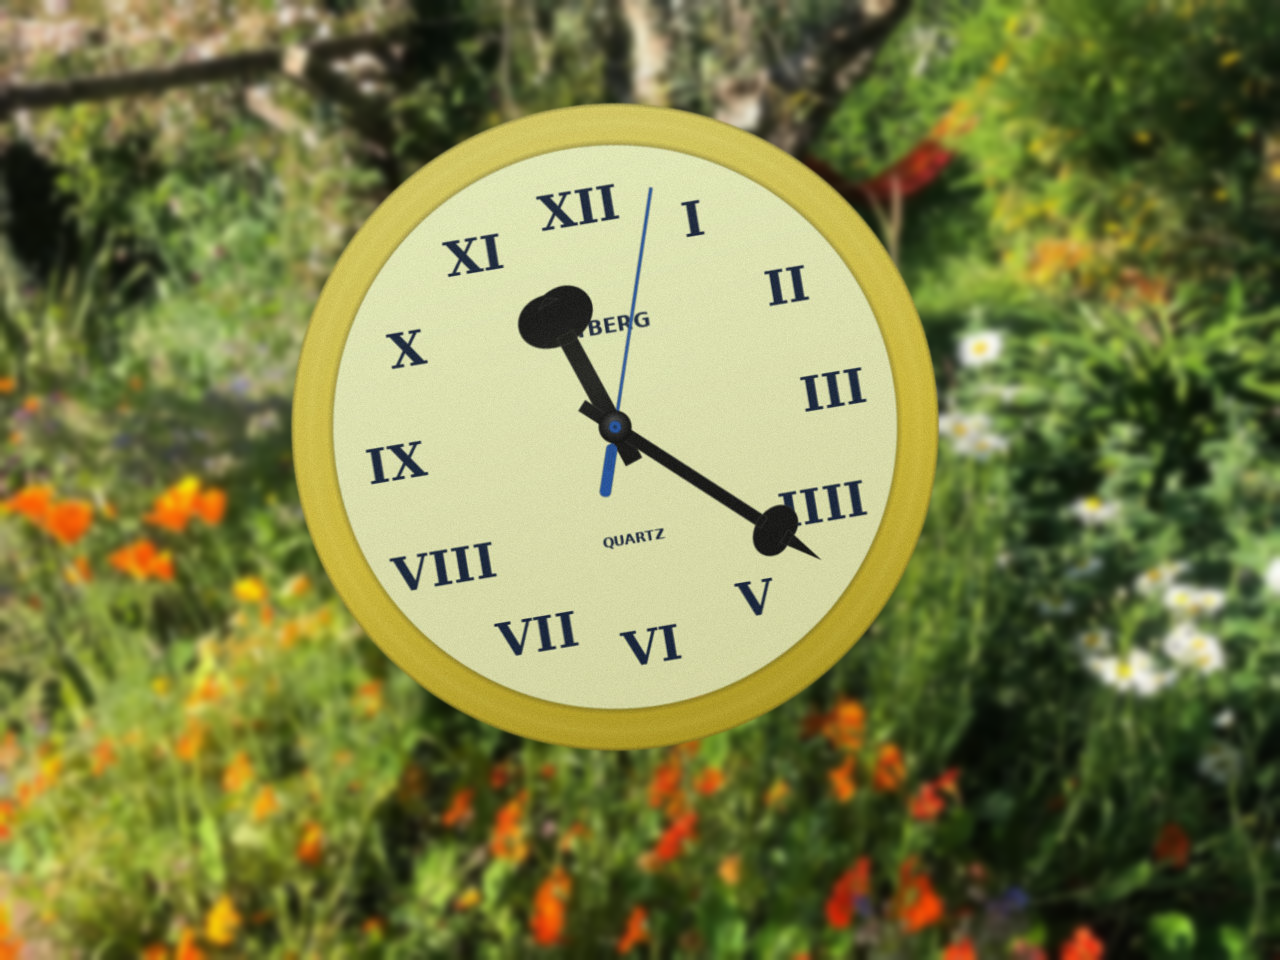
11:22:03
